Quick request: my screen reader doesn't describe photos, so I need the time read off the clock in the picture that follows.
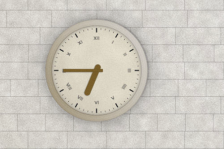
6:45
